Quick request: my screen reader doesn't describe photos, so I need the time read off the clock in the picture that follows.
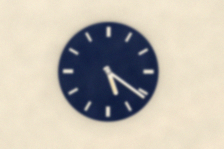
5:21
